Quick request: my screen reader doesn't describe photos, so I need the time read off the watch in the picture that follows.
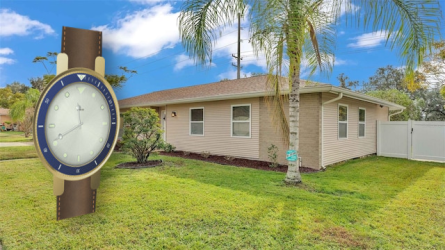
11:41
